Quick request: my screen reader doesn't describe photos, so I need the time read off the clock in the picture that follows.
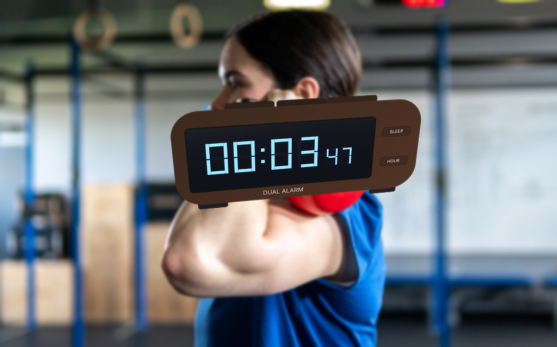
0:03:47
